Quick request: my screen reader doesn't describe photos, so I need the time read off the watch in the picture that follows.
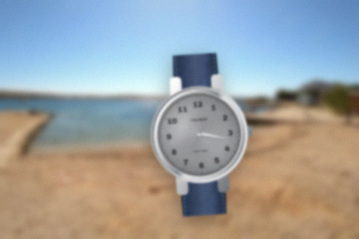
3:17
